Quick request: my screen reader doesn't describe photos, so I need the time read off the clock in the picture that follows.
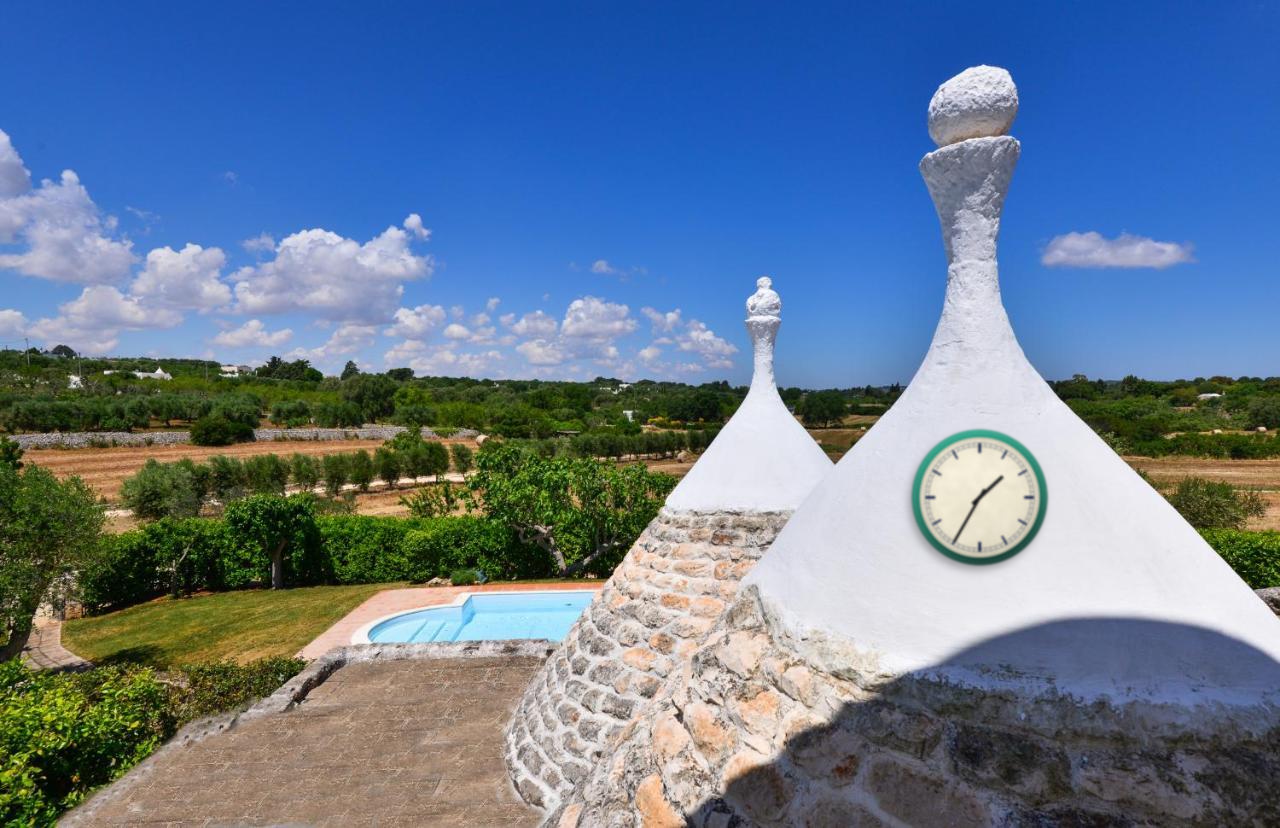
1:35
